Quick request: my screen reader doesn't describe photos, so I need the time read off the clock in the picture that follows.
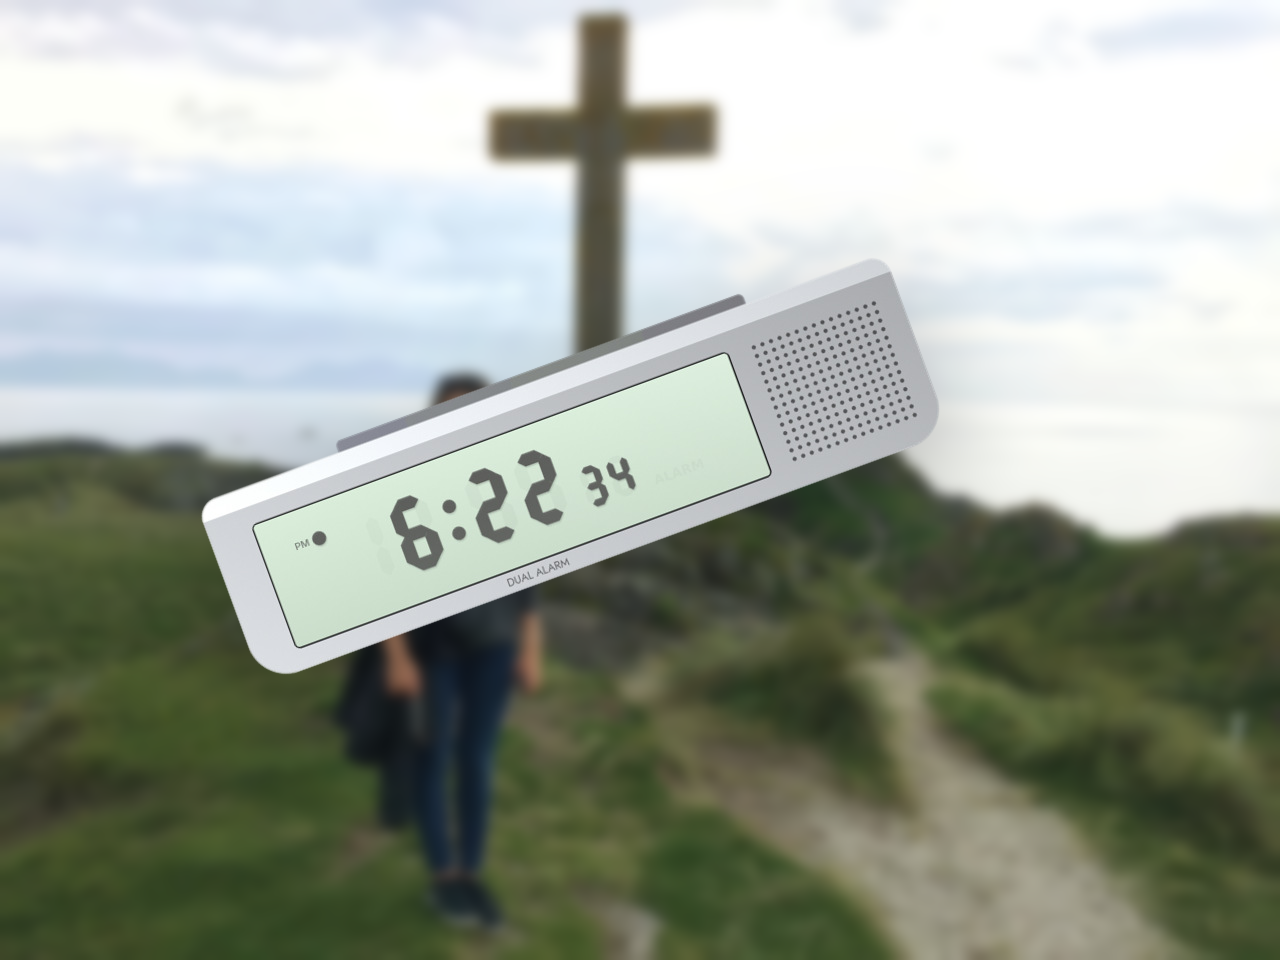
6:22:34
